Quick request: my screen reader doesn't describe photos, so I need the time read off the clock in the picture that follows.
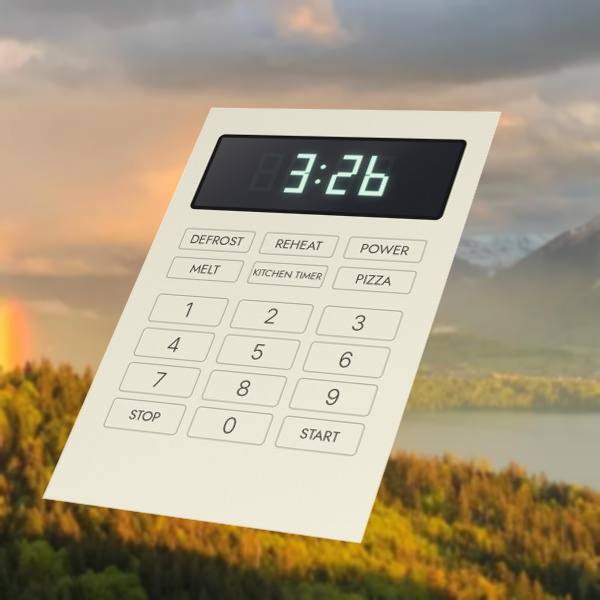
3:26
